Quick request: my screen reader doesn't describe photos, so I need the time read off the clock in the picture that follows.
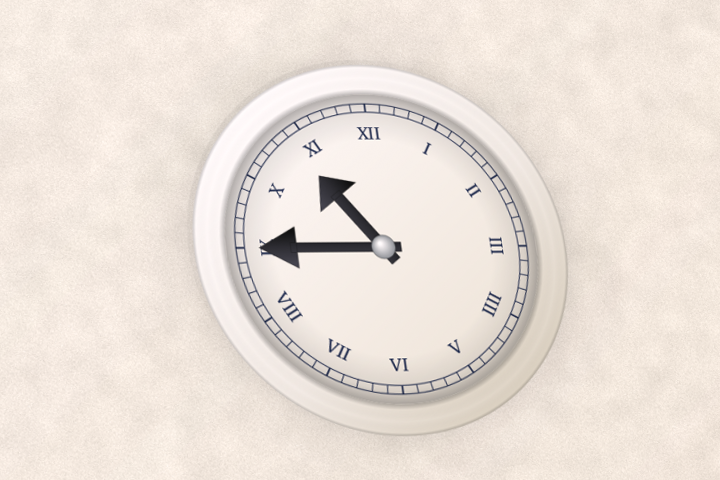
10:45
